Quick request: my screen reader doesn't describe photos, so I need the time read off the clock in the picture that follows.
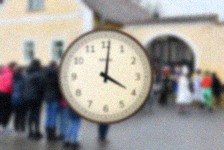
4:01
